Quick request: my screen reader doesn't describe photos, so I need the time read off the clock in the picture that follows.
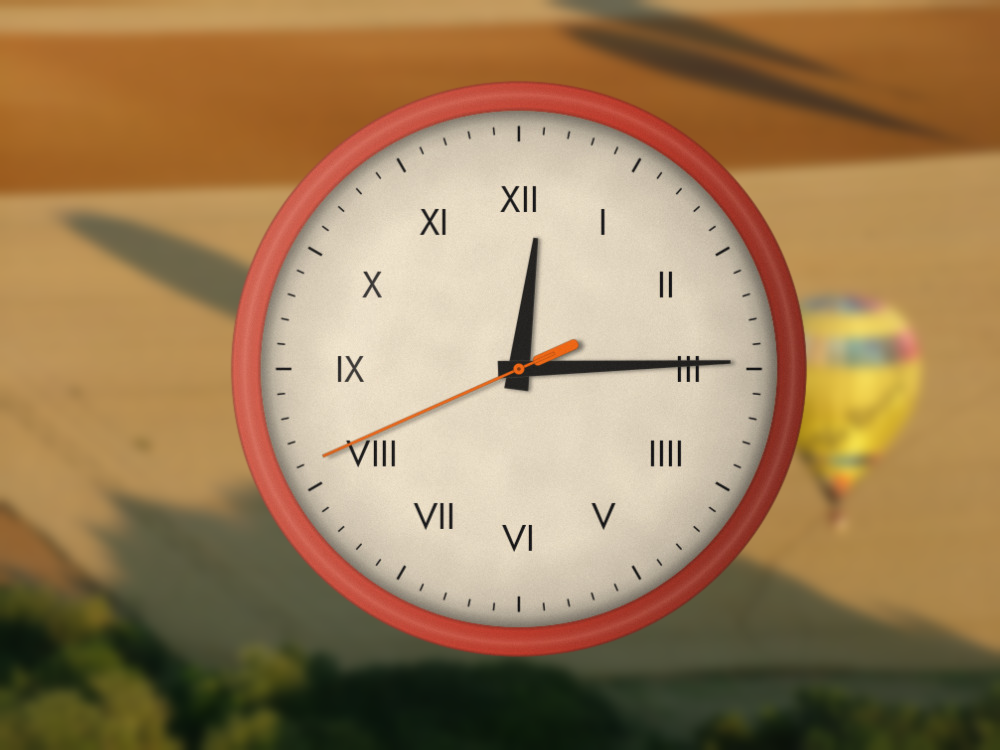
12:14:41
